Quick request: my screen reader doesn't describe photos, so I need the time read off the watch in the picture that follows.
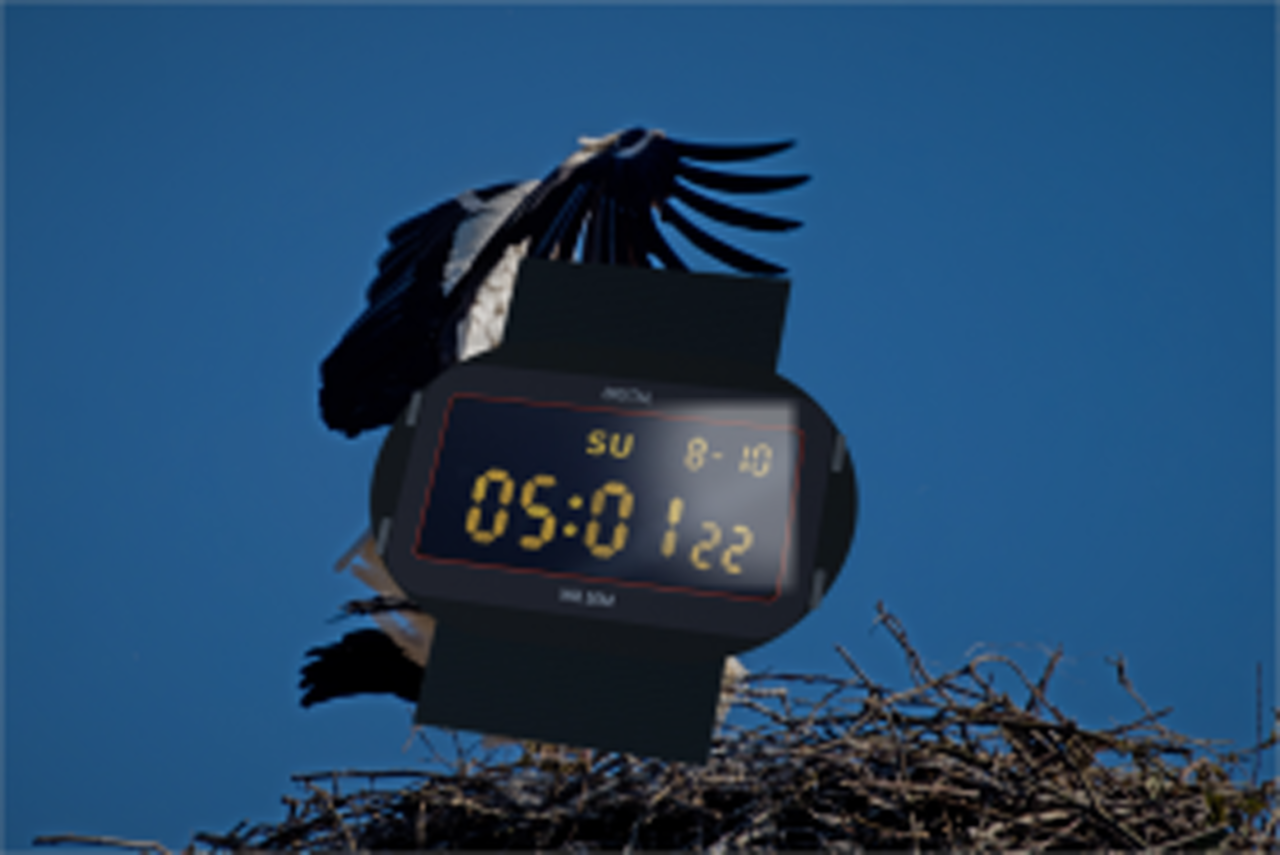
5:01:22
